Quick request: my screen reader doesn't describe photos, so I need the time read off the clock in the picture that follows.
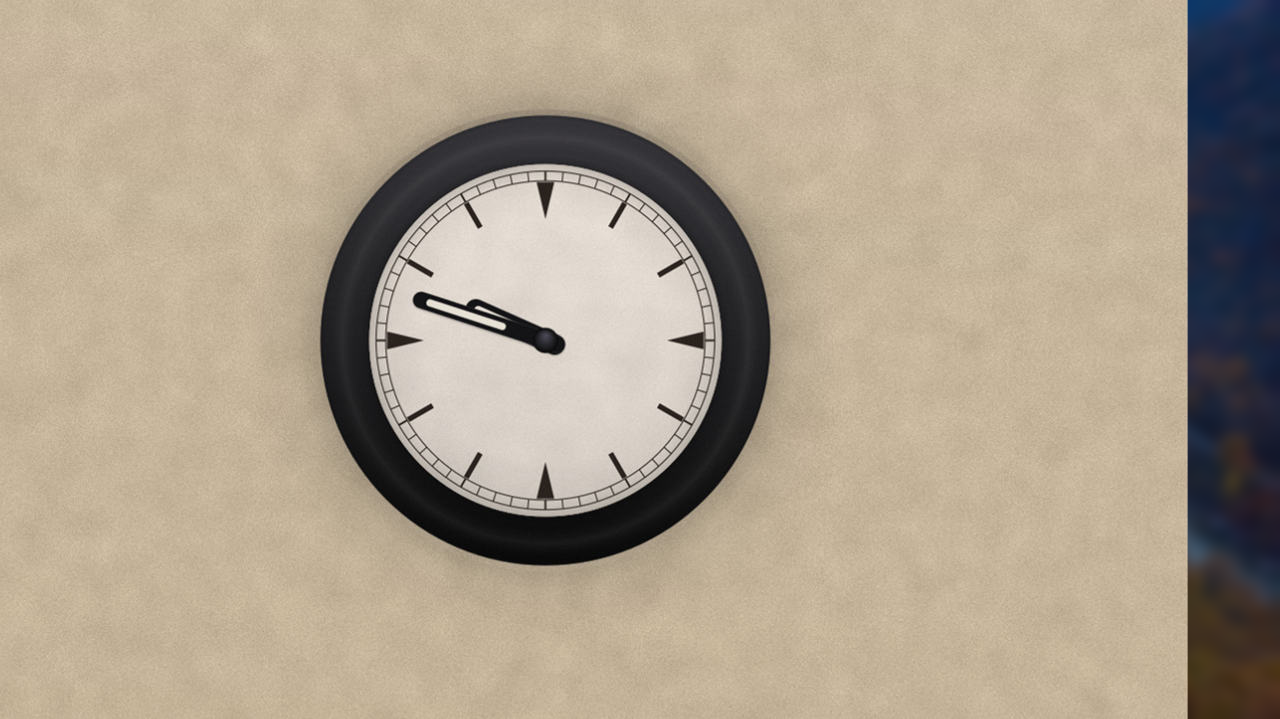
9:48
